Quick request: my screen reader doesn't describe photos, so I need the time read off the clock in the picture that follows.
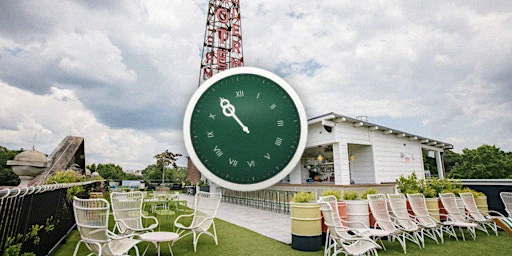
10:55
